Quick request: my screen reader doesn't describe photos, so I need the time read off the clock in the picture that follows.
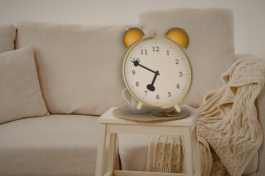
6:49
